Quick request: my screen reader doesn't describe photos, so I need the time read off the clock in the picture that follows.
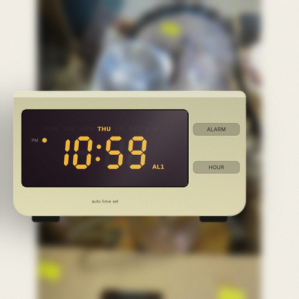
10:59
